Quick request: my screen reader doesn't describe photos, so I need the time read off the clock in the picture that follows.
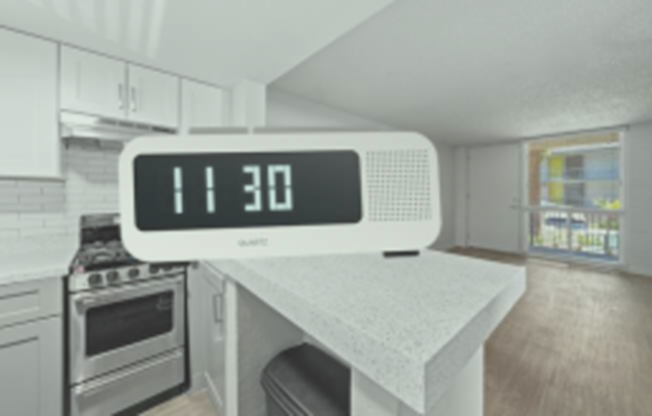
11:30
